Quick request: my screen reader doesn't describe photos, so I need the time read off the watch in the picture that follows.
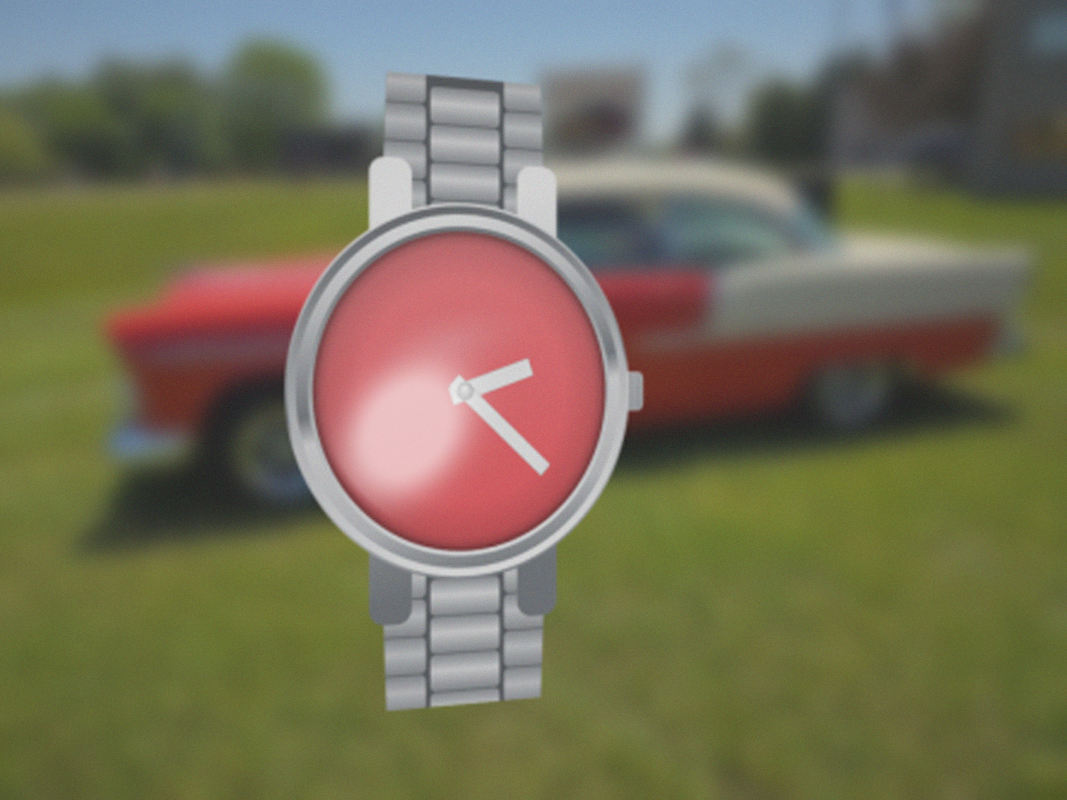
2:22
